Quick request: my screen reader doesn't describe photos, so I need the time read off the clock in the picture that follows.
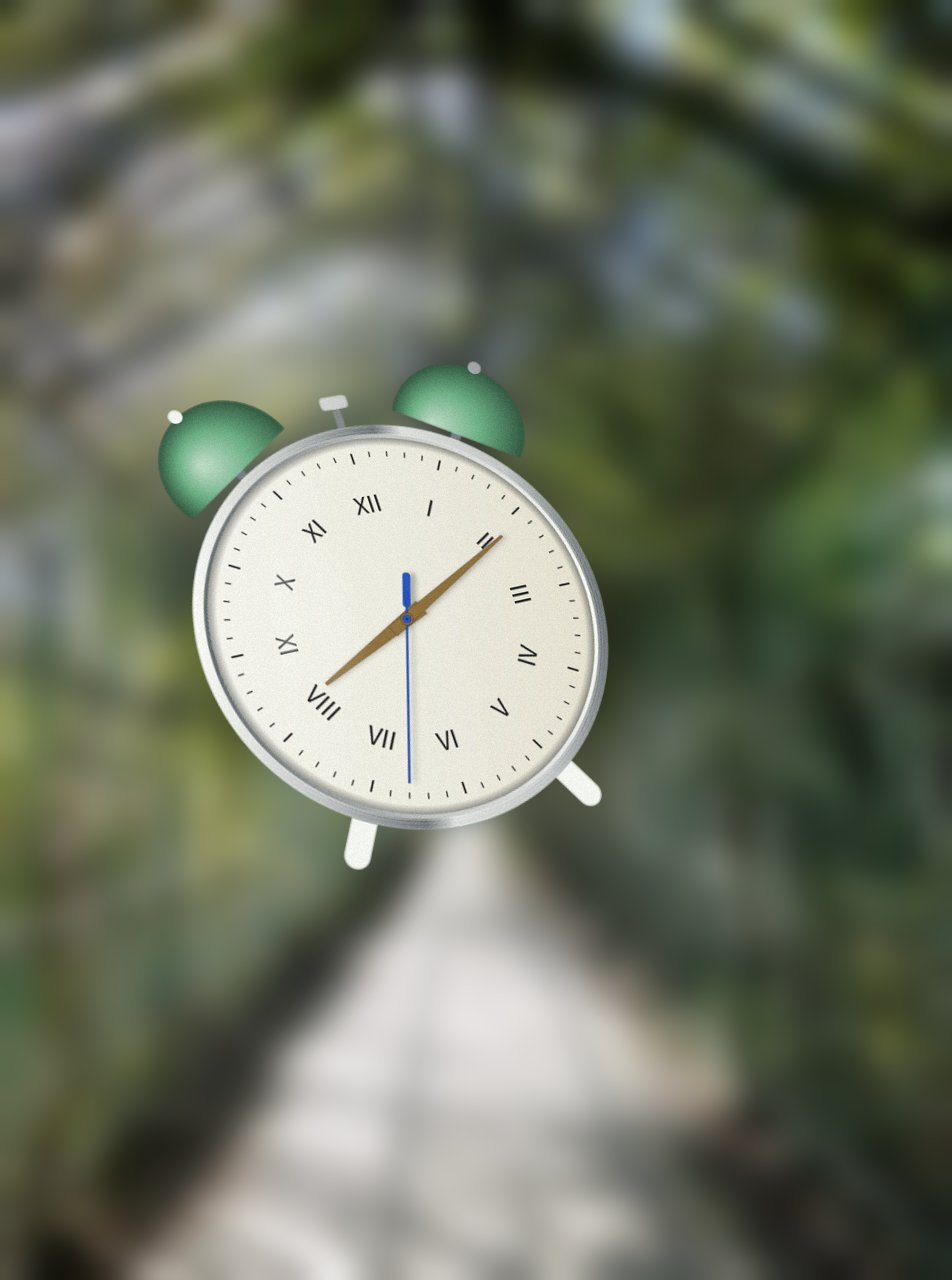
8:10:33
